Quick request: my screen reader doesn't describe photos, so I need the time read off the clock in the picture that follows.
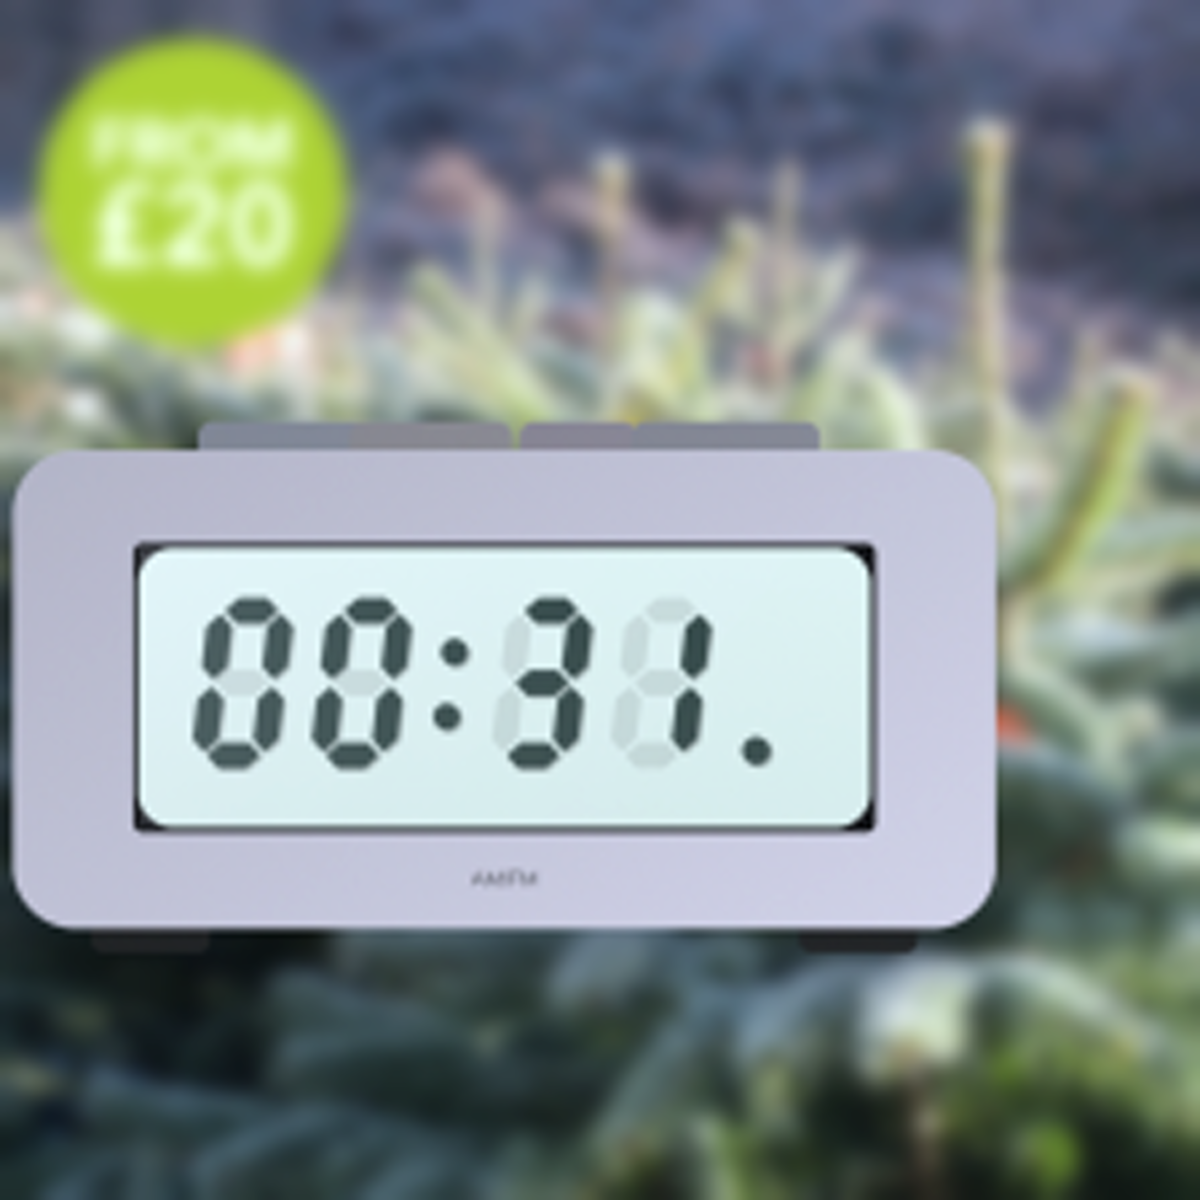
0:31
